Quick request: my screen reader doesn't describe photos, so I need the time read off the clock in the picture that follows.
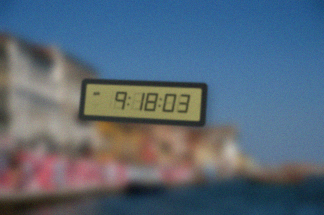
9:18:03
